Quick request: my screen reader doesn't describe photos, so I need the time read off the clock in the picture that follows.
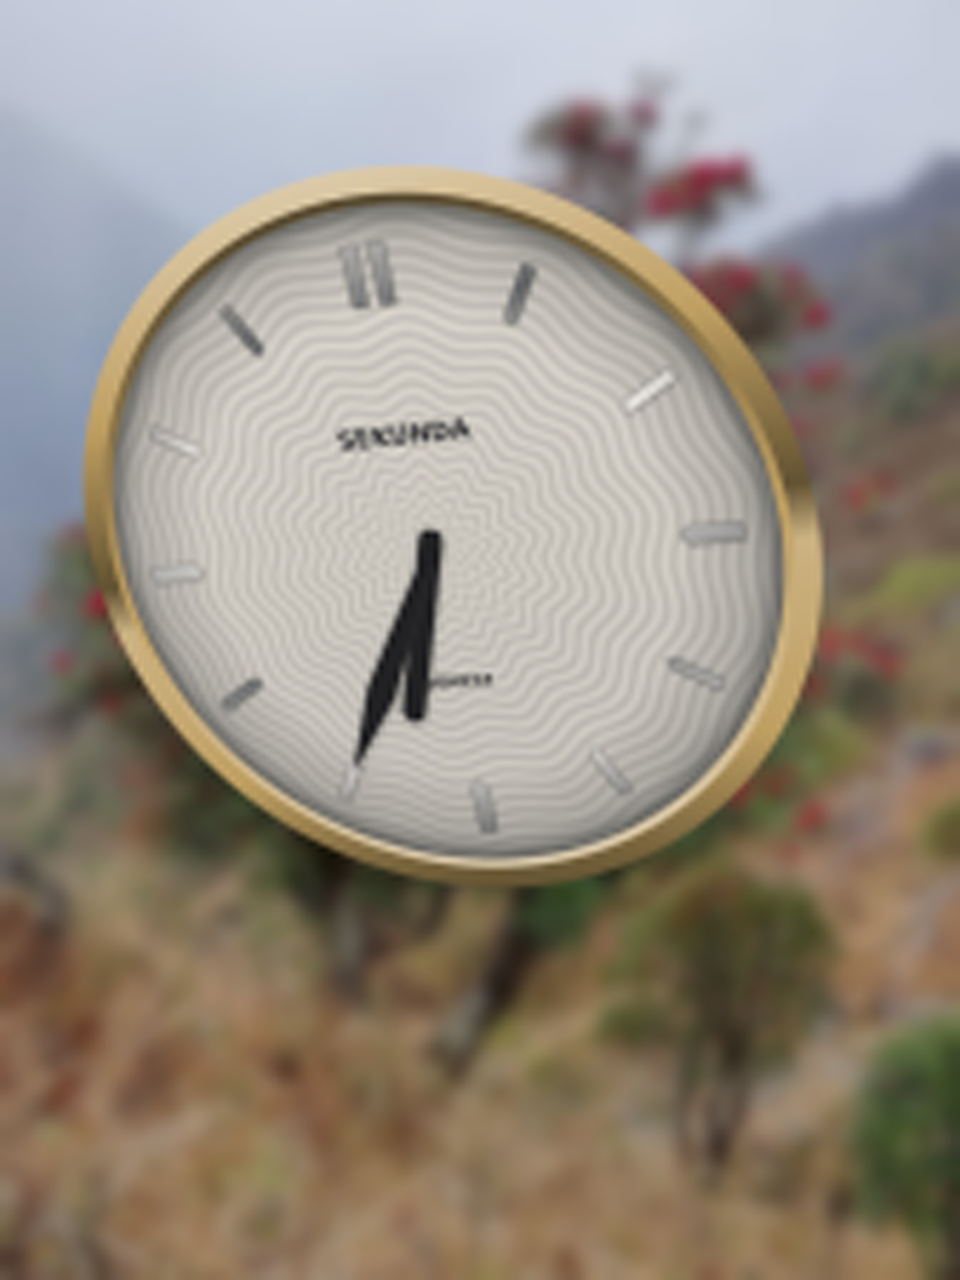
6:35
